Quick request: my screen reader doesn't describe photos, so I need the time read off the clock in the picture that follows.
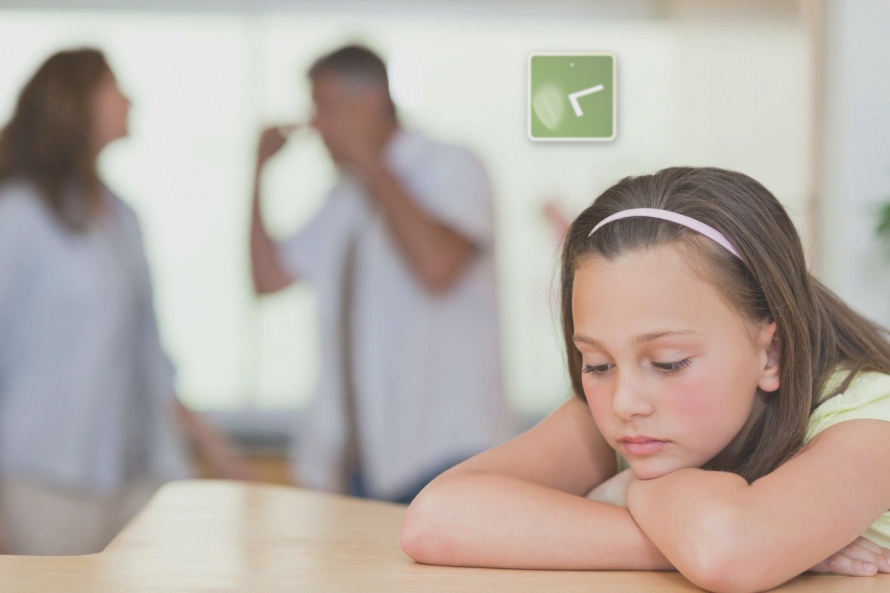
5:12
